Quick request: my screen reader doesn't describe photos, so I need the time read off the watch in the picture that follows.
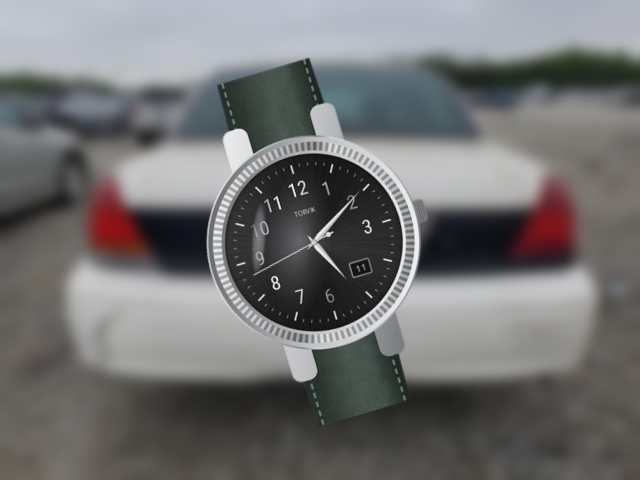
5:09:43
